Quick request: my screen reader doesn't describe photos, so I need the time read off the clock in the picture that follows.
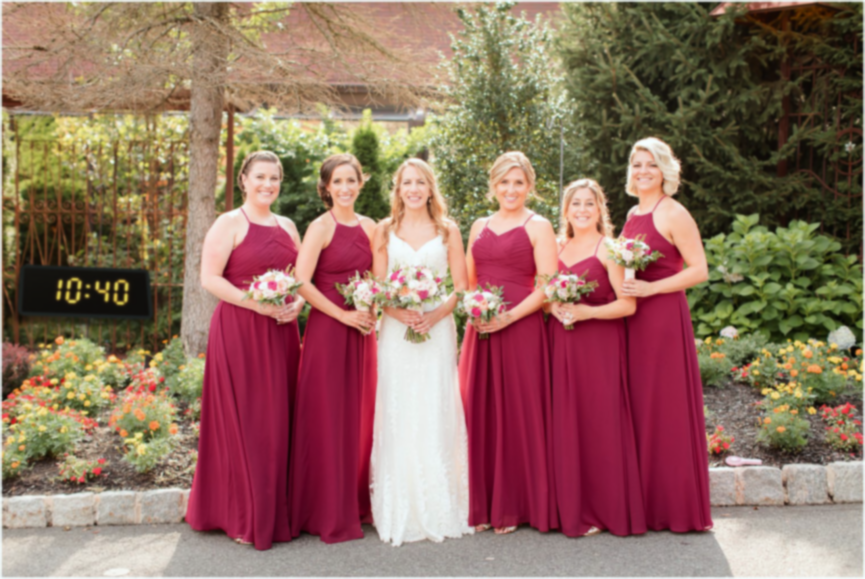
10:40
